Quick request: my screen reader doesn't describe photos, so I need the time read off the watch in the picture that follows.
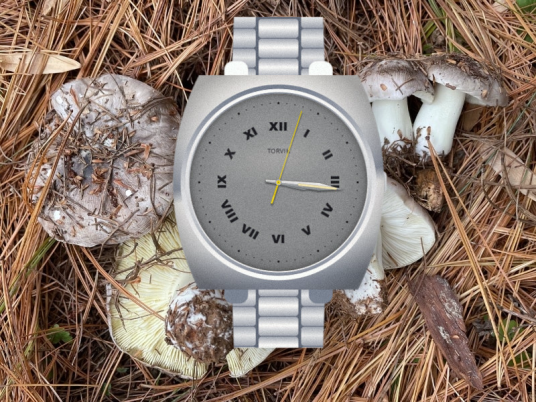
3:16:03
